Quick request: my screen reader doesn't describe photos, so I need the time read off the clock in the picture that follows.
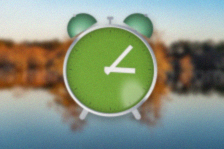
3:07
